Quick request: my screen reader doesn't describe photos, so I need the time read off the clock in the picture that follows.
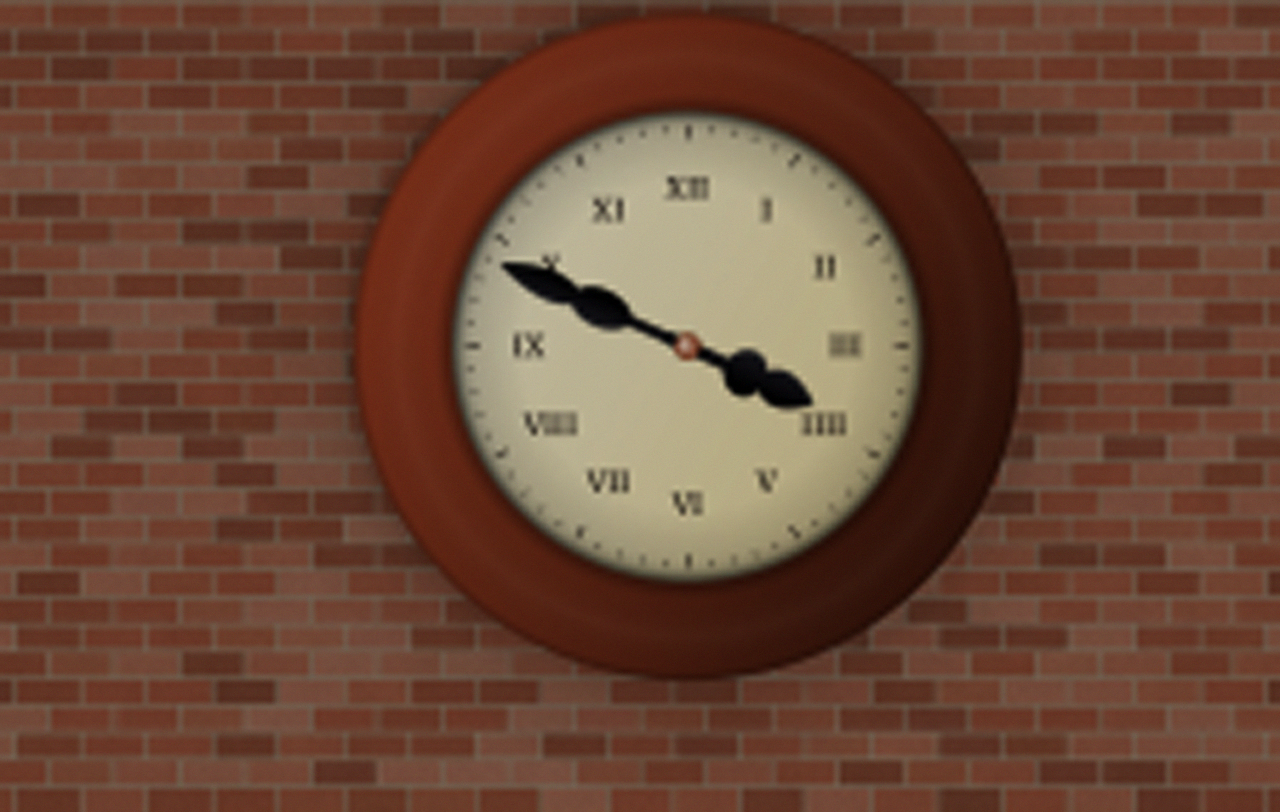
3:49
